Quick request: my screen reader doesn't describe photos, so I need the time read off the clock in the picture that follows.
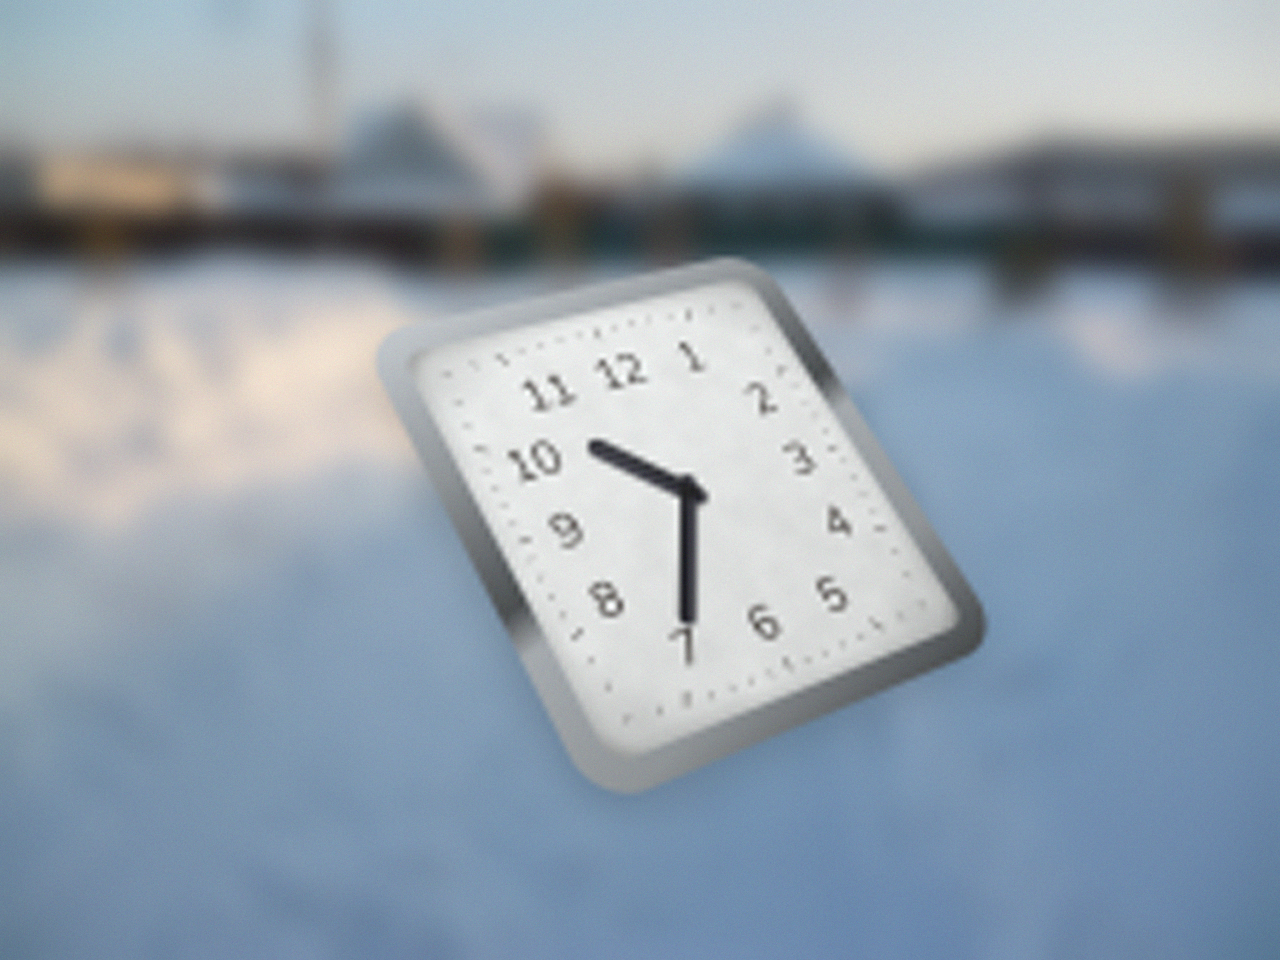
10:35
